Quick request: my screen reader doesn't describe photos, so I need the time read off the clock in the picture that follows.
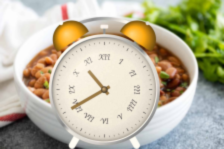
10:40
